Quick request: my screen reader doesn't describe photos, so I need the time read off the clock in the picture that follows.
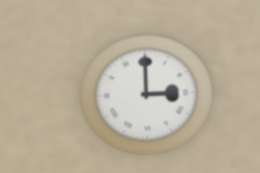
3:00
